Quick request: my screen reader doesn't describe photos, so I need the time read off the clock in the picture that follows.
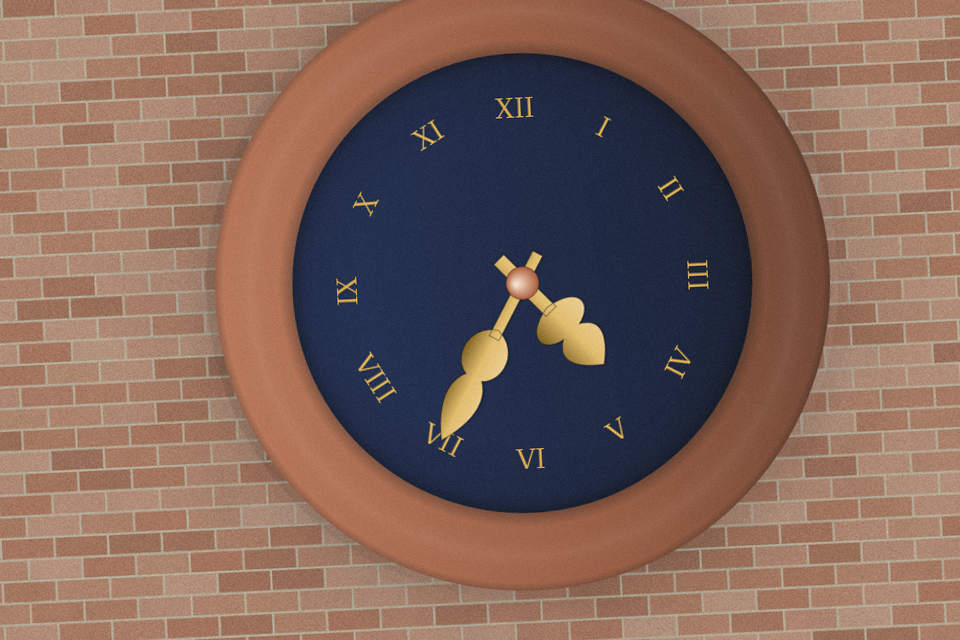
4:35
